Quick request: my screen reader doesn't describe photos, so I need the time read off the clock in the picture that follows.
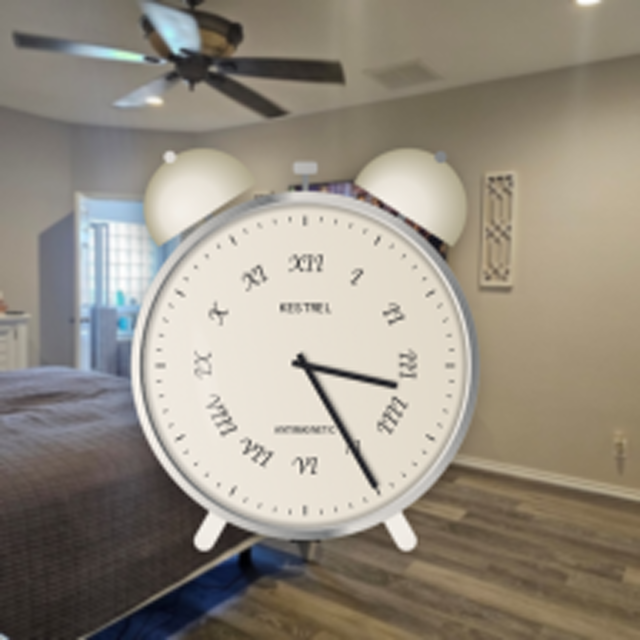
3:25
